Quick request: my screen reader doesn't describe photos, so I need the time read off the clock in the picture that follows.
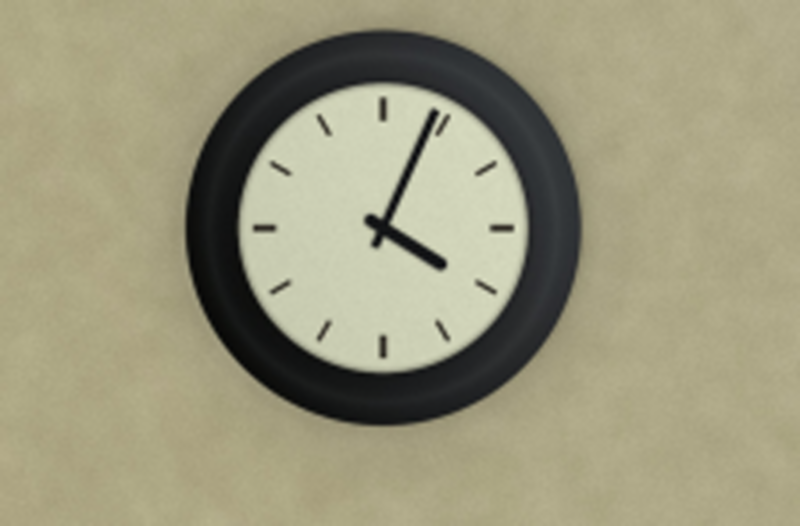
4:04
